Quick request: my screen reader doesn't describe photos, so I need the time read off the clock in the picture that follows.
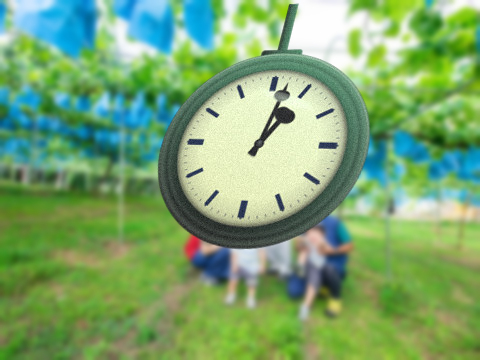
1:02
